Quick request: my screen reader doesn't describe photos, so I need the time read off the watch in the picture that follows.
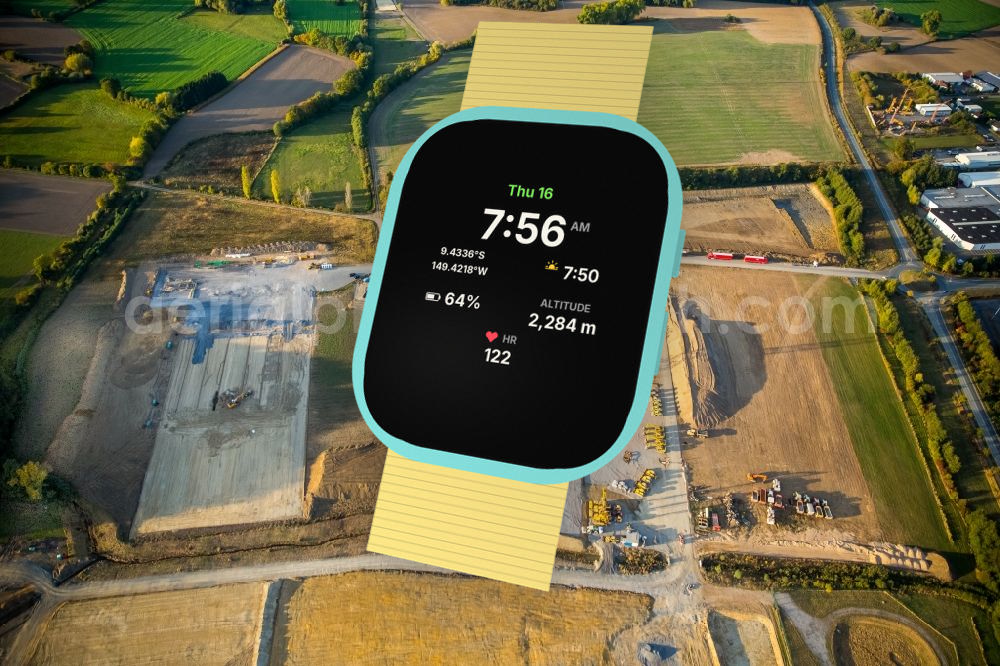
7:56
